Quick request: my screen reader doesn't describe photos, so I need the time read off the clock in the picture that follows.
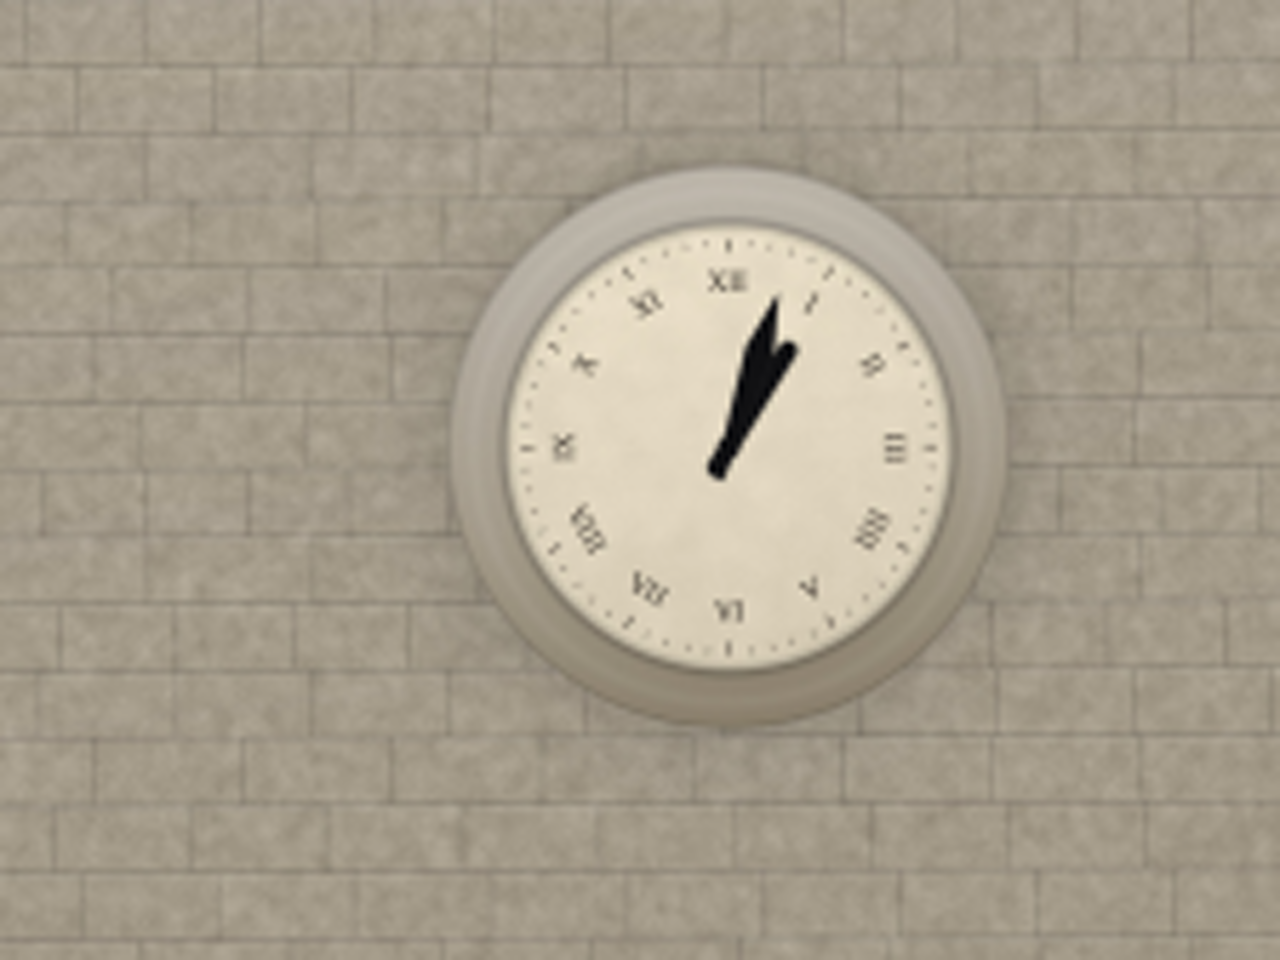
1:03
